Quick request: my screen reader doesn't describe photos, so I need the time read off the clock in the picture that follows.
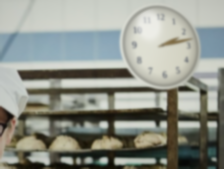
2:13
